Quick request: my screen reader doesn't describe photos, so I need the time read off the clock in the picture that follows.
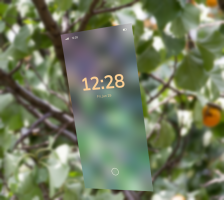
12:28
